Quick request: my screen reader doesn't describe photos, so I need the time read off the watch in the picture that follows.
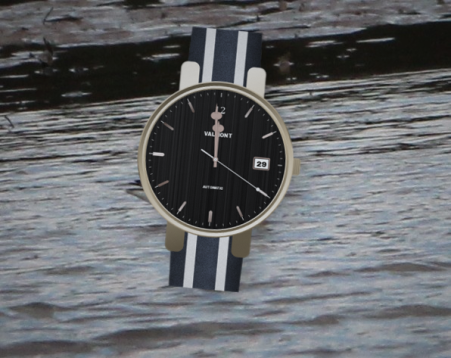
11:59:20
